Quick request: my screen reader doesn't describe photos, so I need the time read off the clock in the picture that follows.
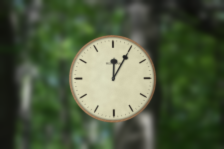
12:05
